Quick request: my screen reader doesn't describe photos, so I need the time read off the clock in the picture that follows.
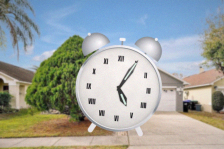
5:05
